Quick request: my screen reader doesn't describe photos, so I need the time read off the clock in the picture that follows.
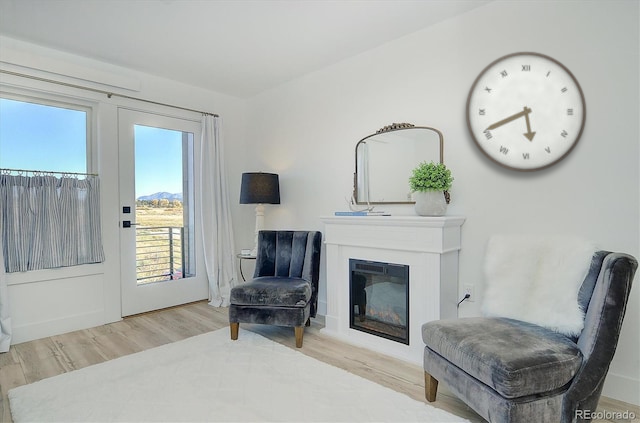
5:41
